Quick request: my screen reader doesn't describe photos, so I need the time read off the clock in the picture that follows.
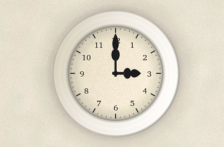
3:00
